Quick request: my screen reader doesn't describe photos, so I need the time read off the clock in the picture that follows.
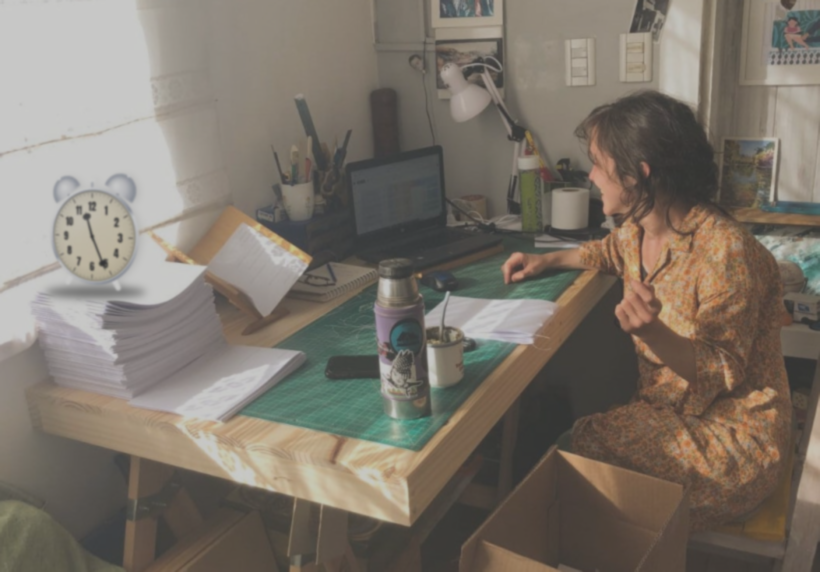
11:26
